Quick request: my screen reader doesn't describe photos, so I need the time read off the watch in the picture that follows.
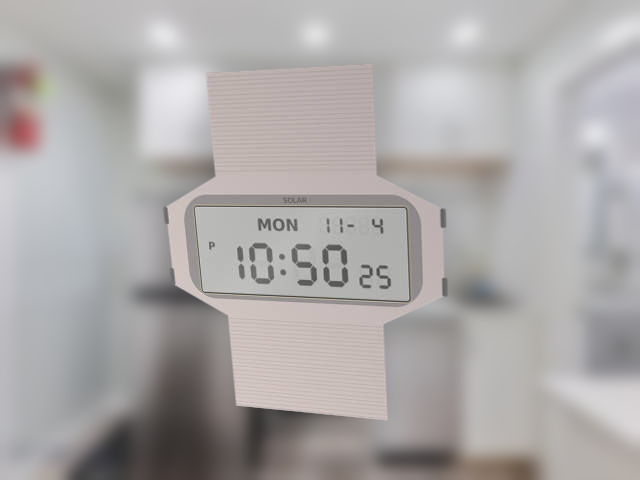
10:50:25
